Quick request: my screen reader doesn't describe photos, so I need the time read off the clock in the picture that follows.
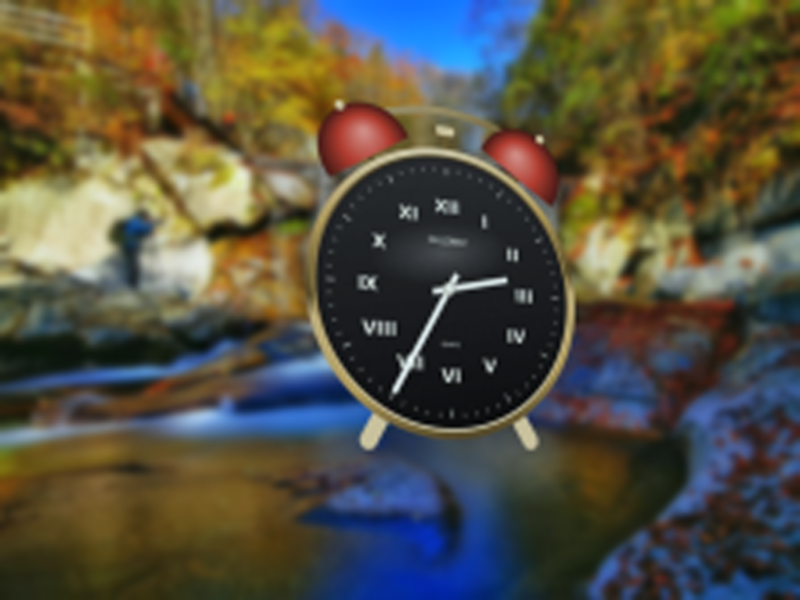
2:35
